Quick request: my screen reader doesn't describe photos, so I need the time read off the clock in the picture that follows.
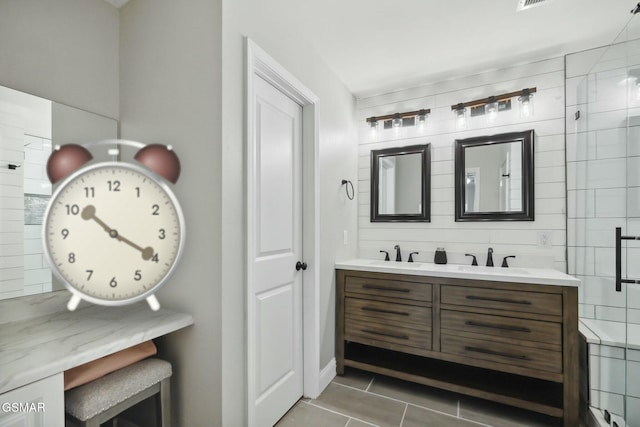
10:20
